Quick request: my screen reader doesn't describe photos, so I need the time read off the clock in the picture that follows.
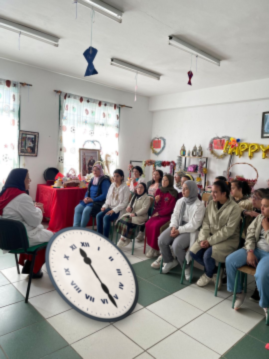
11:27
